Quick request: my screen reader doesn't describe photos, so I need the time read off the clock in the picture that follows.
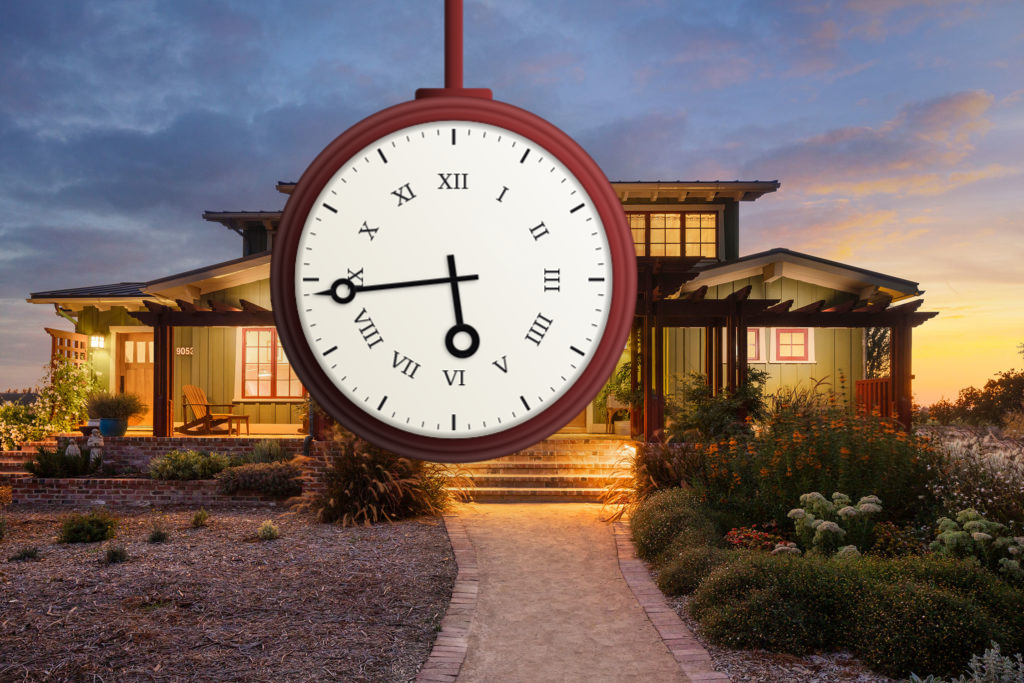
5:44
